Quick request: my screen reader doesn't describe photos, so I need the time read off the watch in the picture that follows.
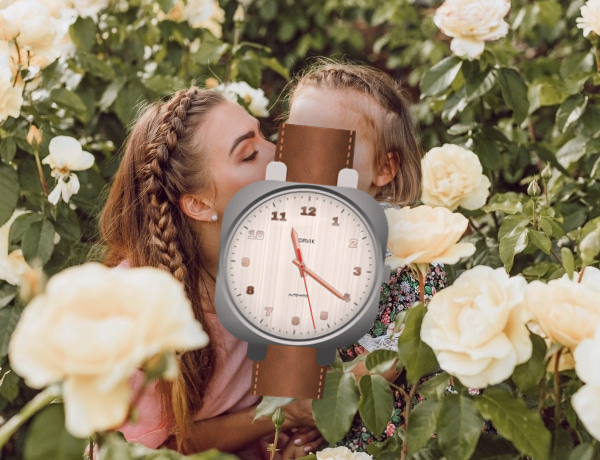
11:20:27
